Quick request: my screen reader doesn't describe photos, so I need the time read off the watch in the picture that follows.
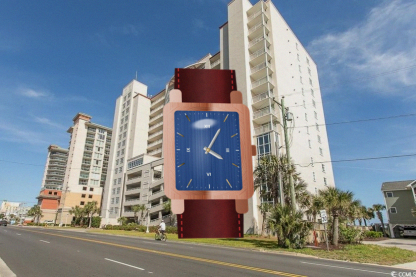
4:05
